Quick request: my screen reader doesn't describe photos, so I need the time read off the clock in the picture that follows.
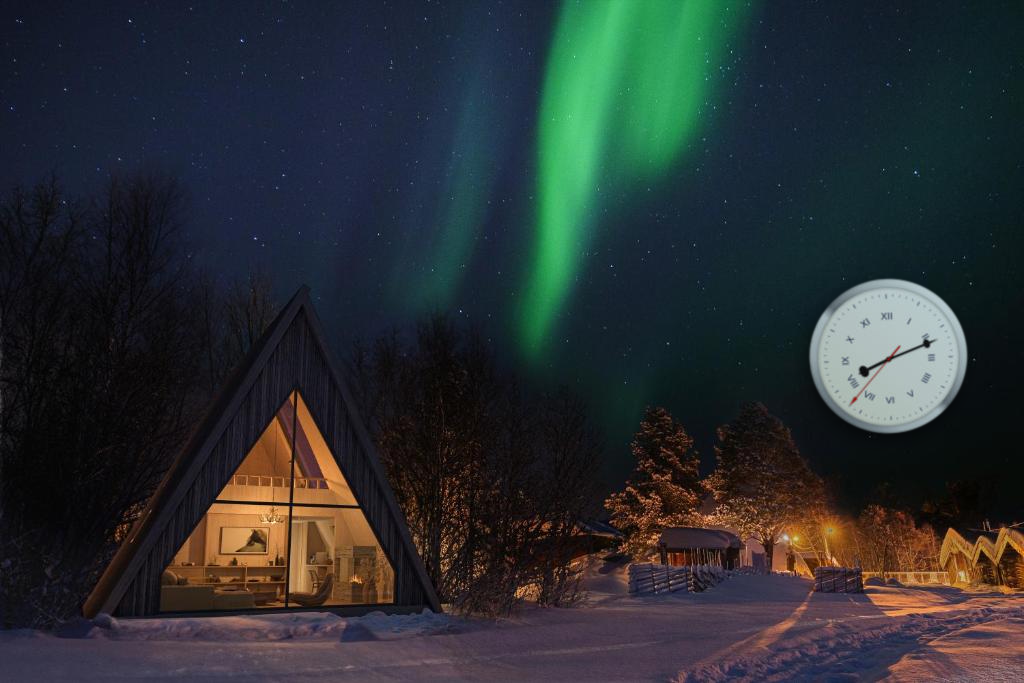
8:11:37
